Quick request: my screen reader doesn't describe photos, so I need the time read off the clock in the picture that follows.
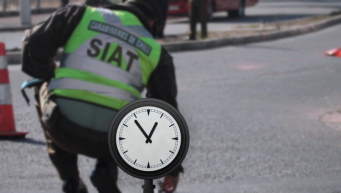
12:54
